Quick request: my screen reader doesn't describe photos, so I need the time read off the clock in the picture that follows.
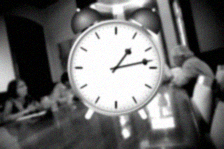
1:13
